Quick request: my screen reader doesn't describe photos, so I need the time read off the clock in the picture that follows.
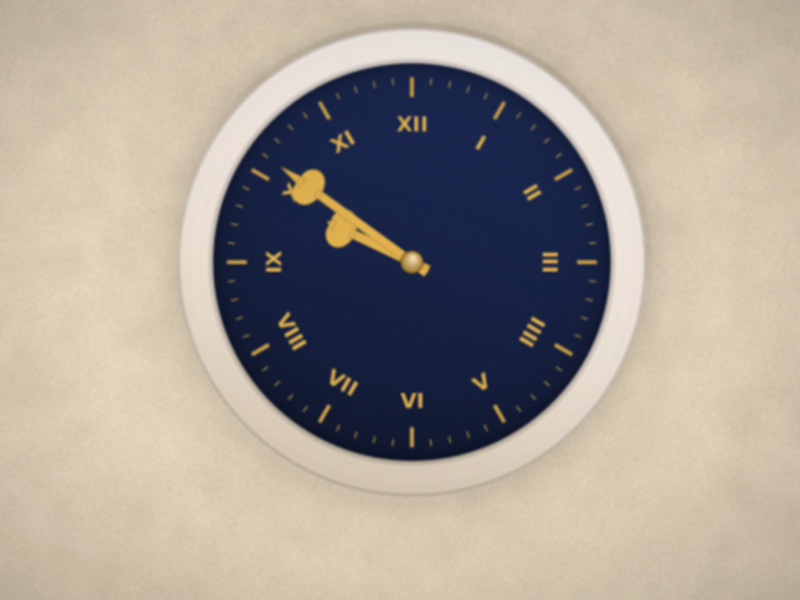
9:51
